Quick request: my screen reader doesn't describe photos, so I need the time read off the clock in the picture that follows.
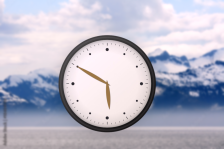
5:50
